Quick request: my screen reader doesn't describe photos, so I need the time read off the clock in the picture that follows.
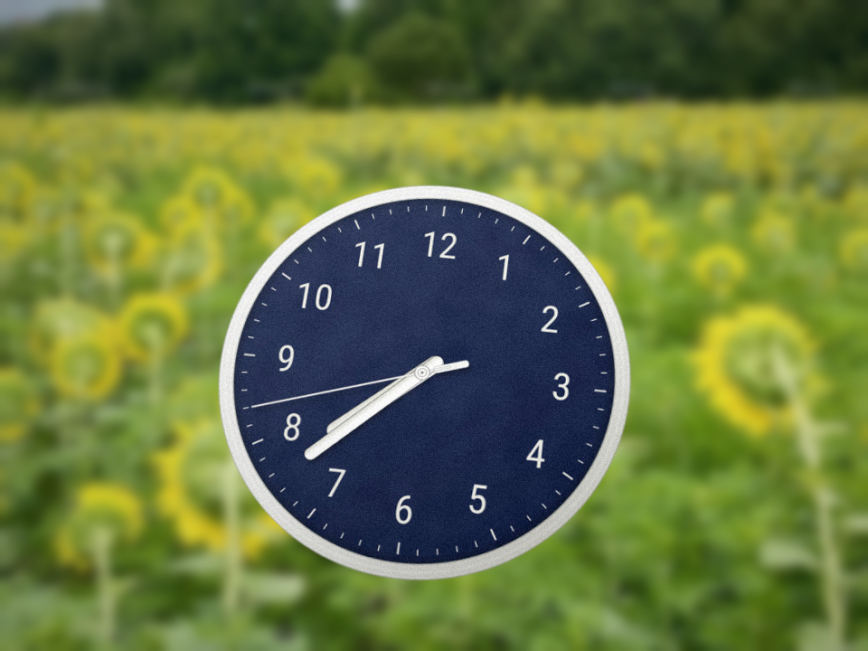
7:37:42
